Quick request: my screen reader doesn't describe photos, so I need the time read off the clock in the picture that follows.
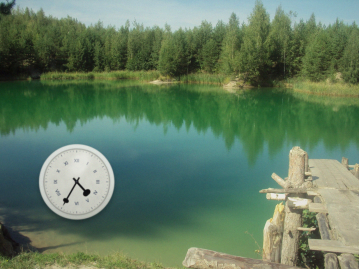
4:35
